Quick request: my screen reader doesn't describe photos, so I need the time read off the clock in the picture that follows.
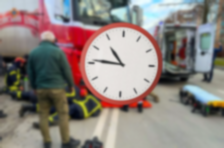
10:46
